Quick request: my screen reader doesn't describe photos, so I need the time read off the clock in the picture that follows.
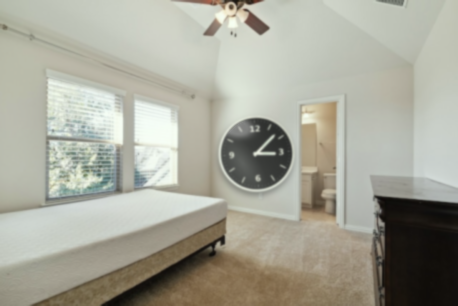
3:08
